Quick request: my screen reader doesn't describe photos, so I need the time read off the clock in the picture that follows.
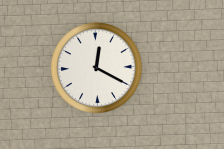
12:20
